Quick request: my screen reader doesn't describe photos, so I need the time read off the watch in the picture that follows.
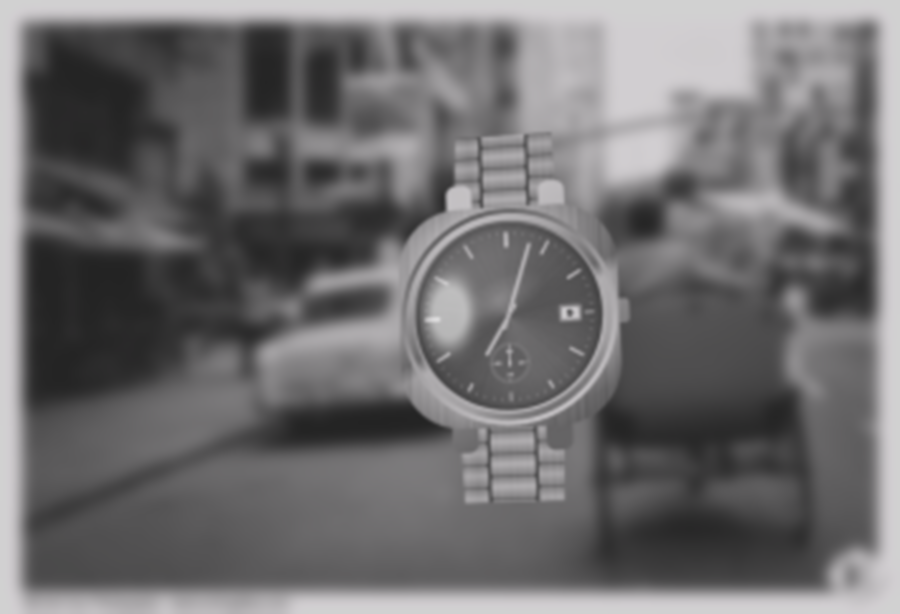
7:03
